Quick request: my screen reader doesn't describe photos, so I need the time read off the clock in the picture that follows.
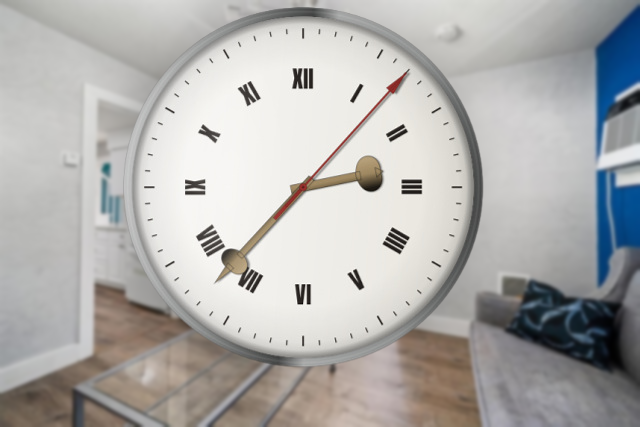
2:37:07
